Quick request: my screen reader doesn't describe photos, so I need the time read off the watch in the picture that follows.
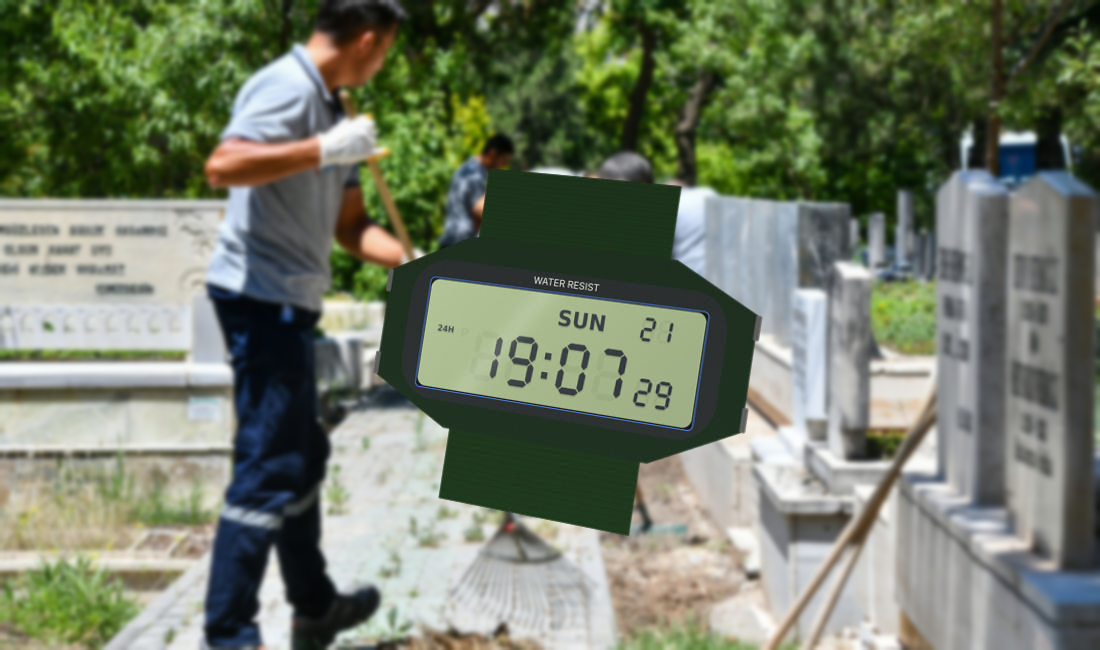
19:07:29
